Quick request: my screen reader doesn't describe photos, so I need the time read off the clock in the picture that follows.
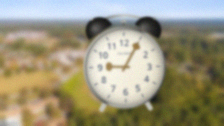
9:05
